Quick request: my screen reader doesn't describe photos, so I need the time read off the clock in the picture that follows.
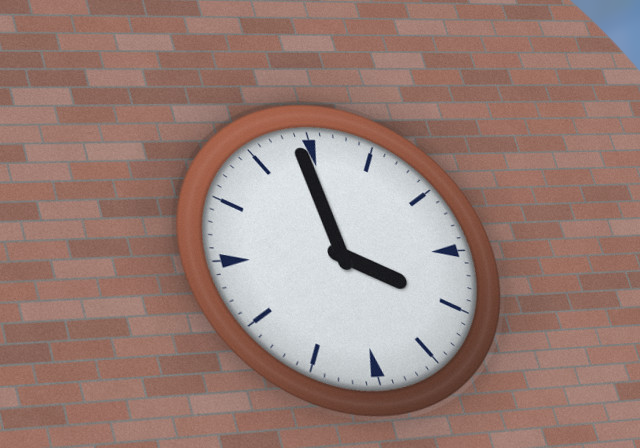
3:59
